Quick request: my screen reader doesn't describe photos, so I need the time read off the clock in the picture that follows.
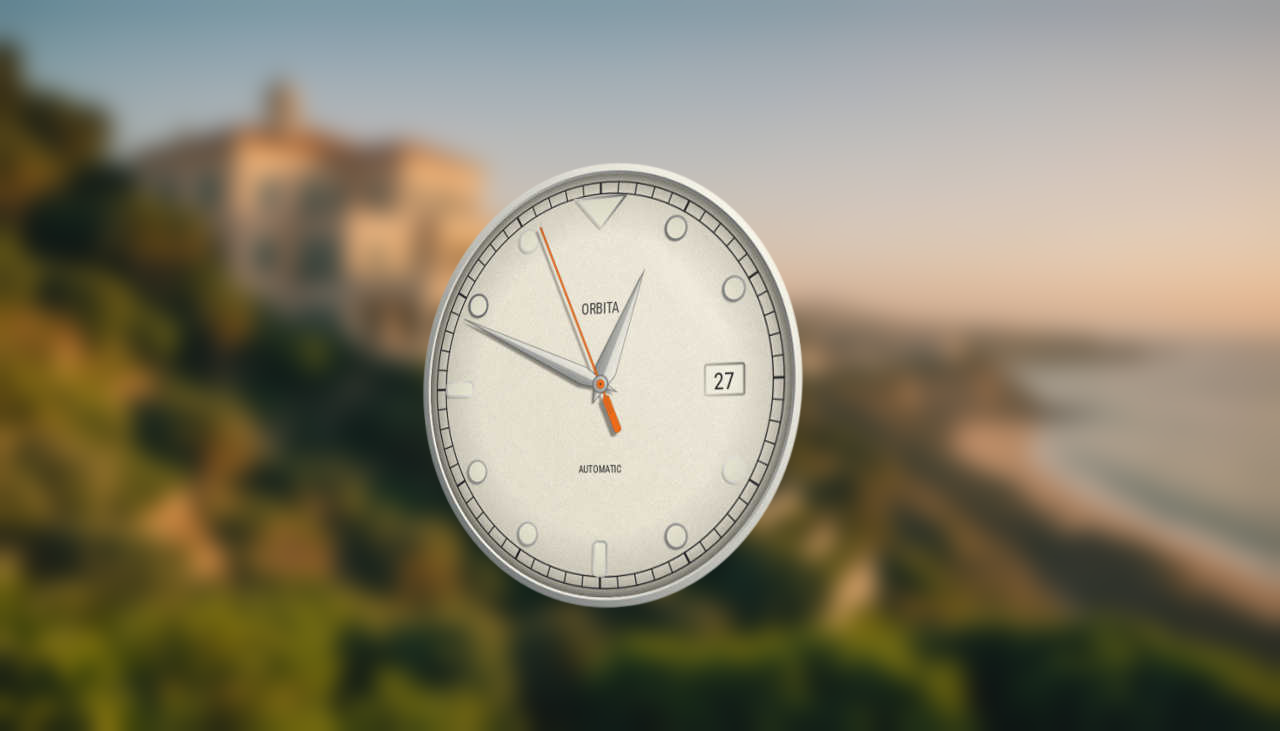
12:48:56
